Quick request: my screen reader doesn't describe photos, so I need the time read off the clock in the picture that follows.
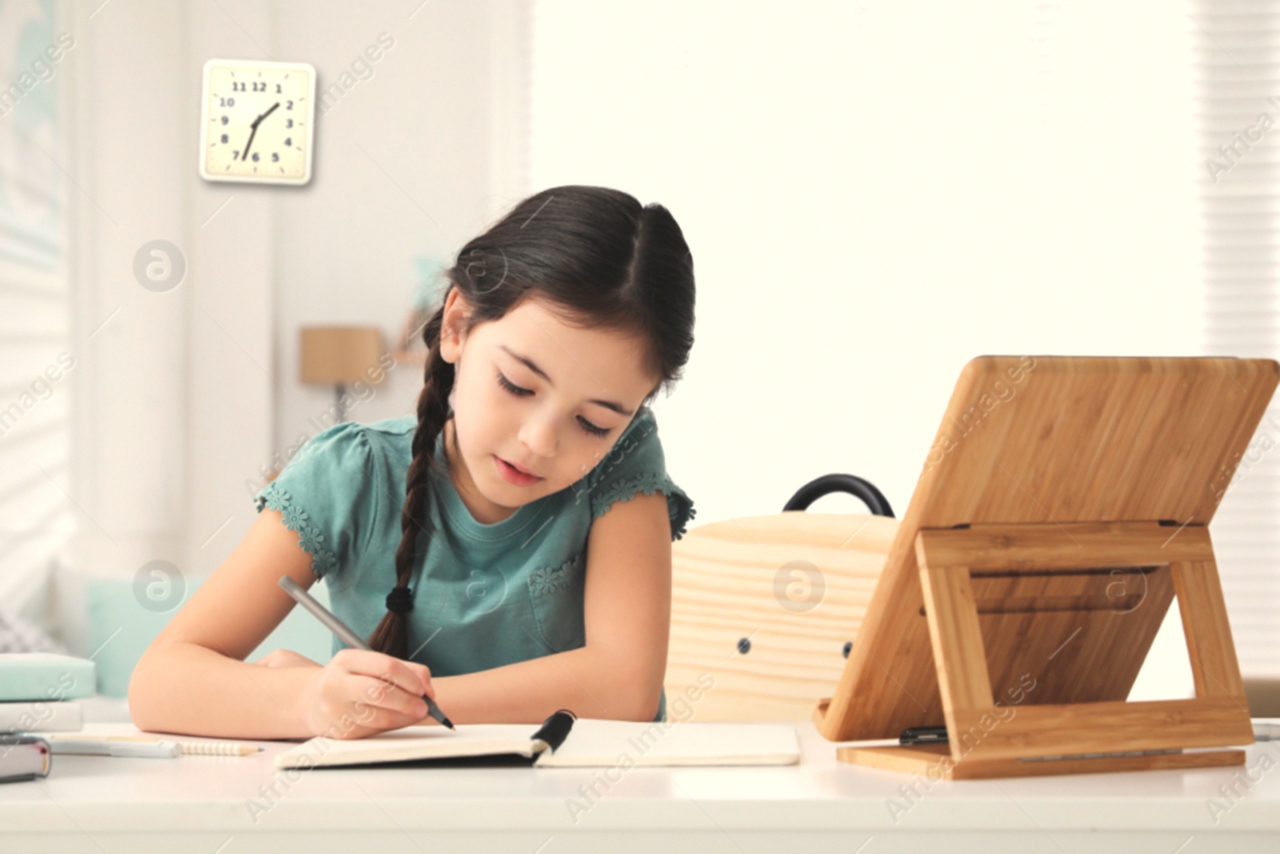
1:33
